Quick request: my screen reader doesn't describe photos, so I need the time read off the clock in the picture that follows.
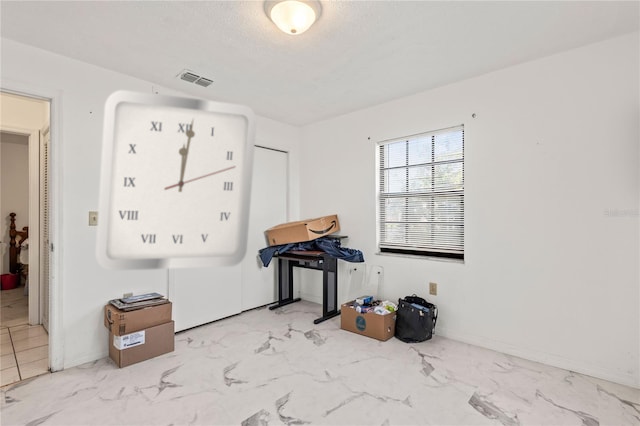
12:01:12
